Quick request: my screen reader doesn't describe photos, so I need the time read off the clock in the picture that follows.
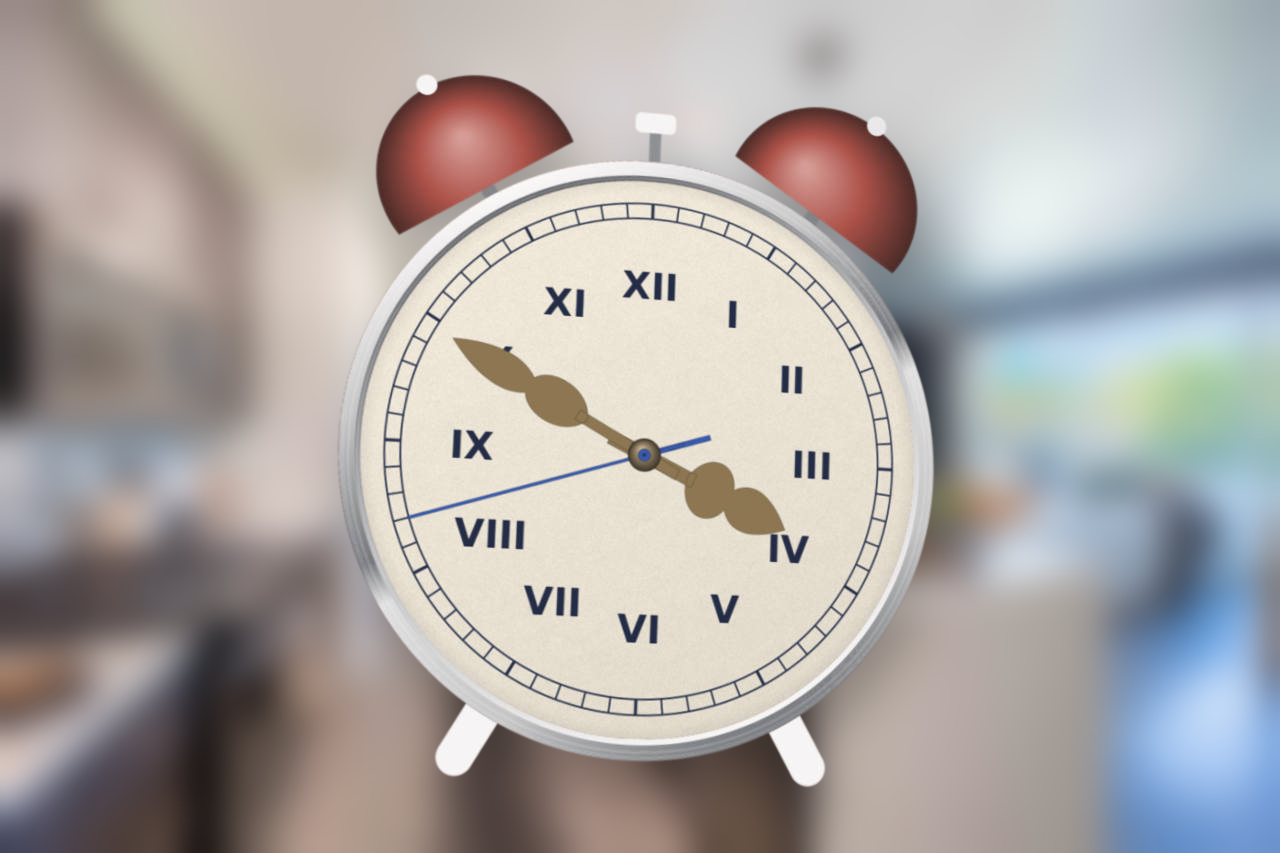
3:49:42
